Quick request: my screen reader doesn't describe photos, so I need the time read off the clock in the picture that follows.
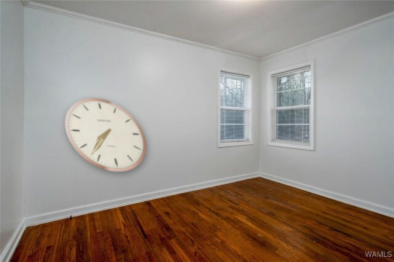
7:37
